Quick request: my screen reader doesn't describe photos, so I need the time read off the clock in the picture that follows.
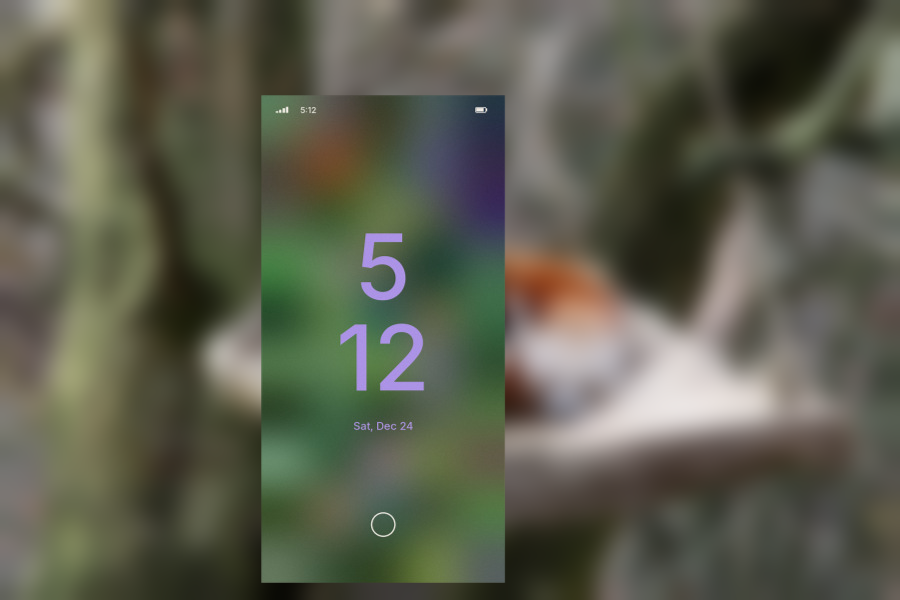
5:12
